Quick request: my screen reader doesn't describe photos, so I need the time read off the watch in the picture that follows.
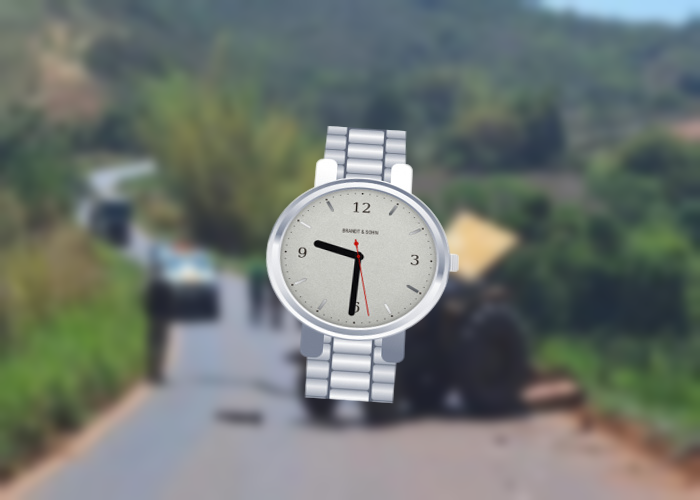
9:30:28
